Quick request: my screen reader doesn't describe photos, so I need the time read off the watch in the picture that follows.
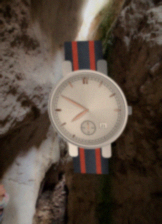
7:50
